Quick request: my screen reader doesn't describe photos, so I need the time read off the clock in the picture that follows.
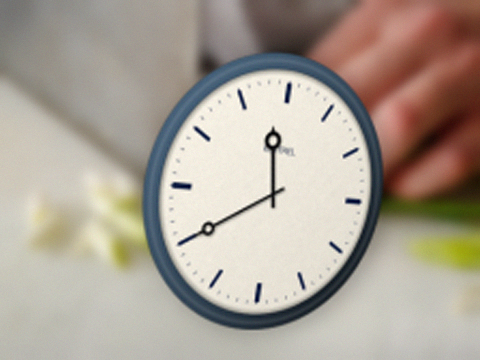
11:40
